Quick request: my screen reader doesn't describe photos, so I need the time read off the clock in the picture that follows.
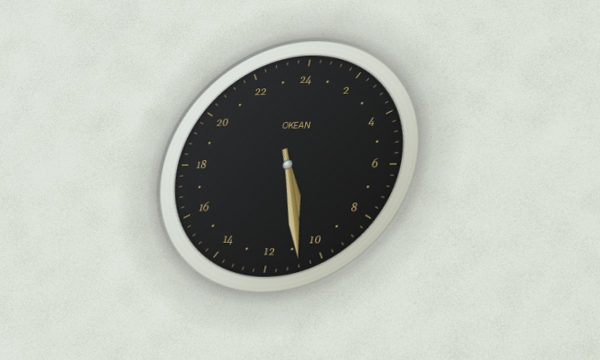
10:27
